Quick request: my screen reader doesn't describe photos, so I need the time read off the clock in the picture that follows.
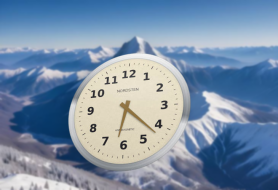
6:22
